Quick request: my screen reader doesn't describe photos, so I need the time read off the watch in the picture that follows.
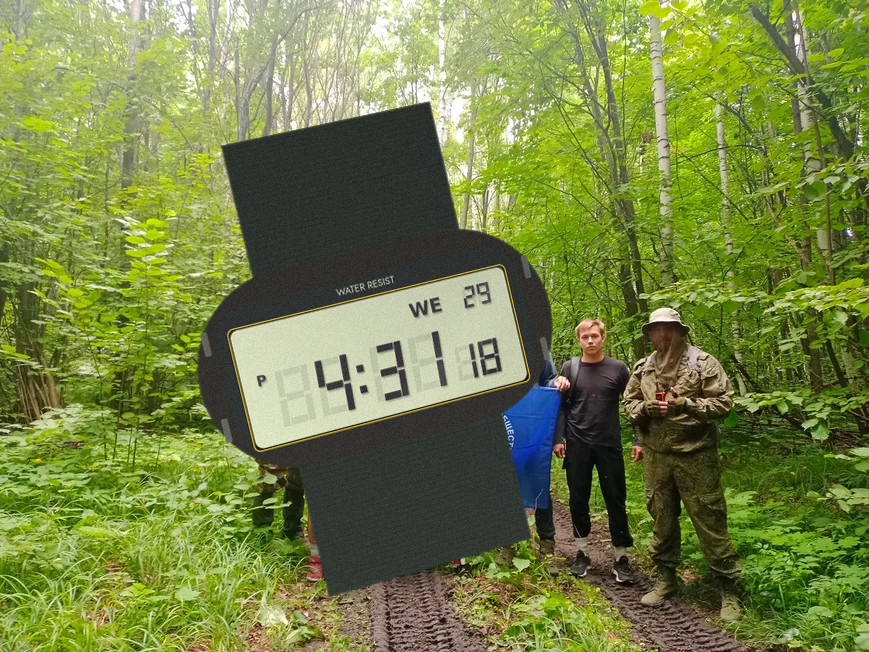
4:31:18
